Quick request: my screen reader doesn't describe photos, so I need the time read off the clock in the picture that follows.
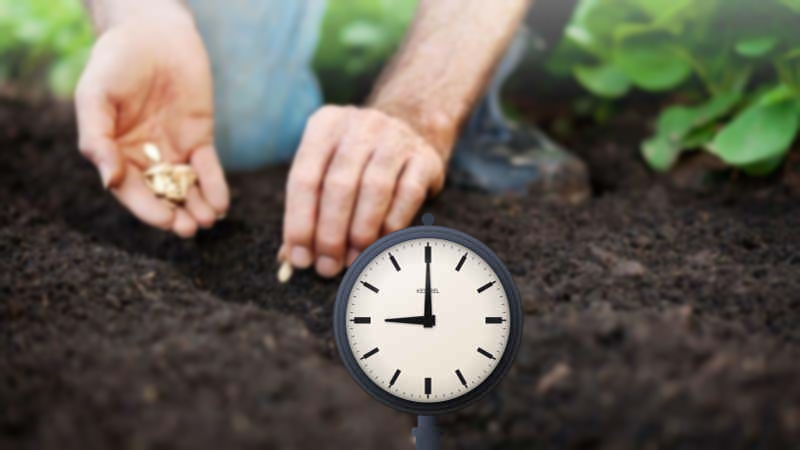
9:00
